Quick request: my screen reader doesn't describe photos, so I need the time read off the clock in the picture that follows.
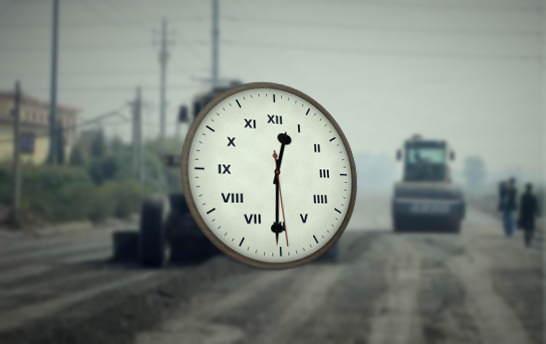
12:30:29
